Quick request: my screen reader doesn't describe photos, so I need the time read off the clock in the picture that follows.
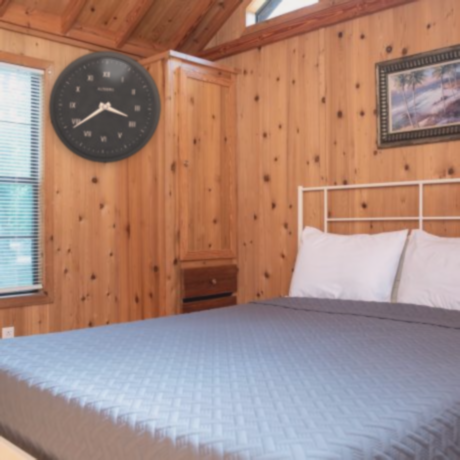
3:39
